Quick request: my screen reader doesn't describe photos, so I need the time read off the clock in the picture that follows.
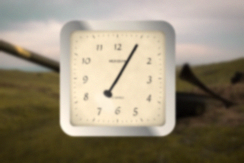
7:05
